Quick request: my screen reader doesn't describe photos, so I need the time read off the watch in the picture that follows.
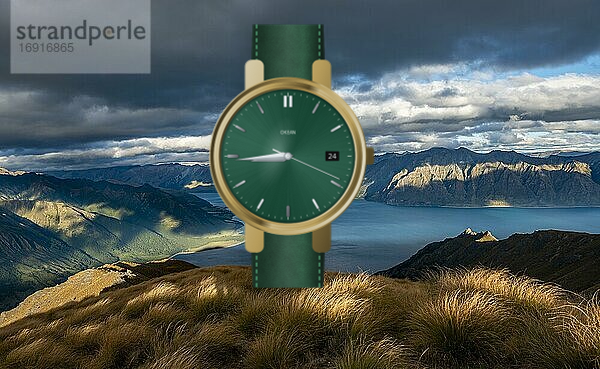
8:44:19
